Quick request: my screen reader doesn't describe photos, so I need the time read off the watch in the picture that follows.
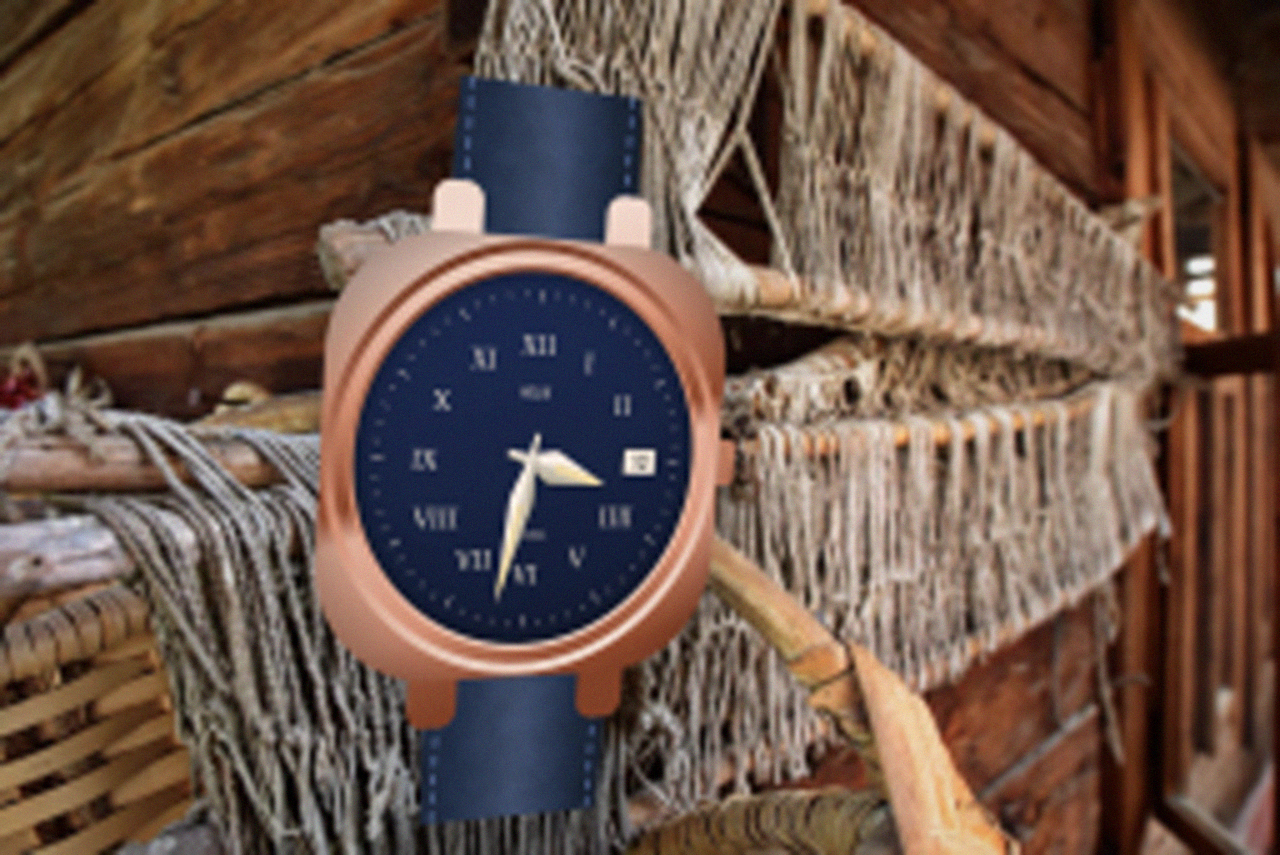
3:32
